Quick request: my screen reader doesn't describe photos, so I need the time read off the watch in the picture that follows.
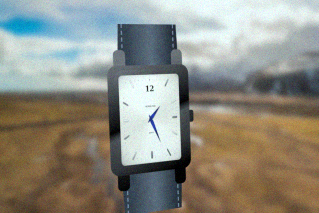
1:26
